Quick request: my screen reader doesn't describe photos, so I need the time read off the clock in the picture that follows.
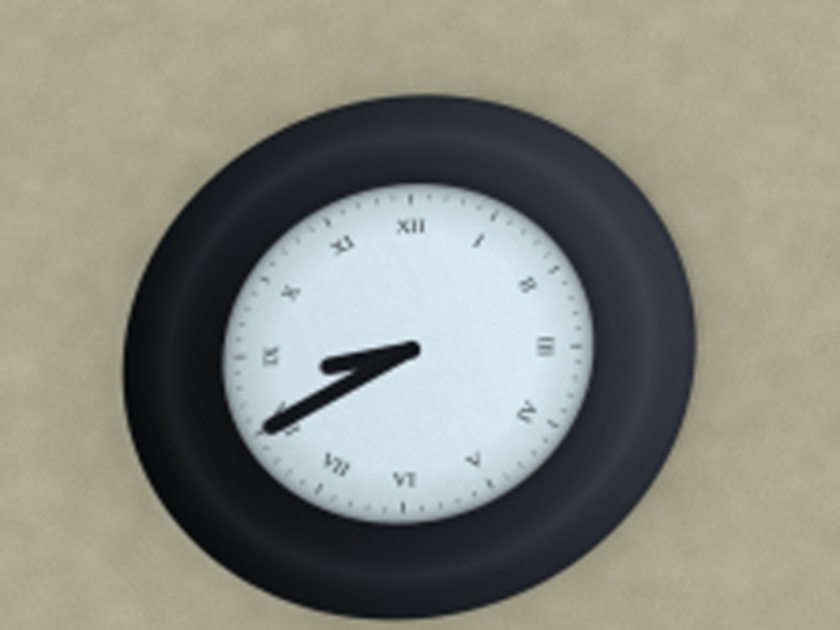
8:40
